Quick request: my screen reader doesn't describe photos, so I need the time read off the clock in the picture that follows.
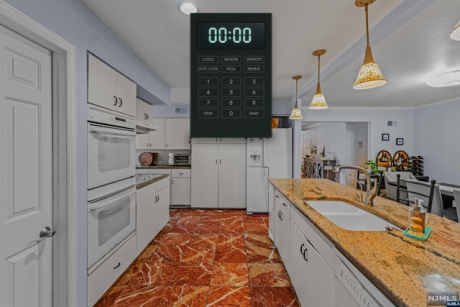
0:00
